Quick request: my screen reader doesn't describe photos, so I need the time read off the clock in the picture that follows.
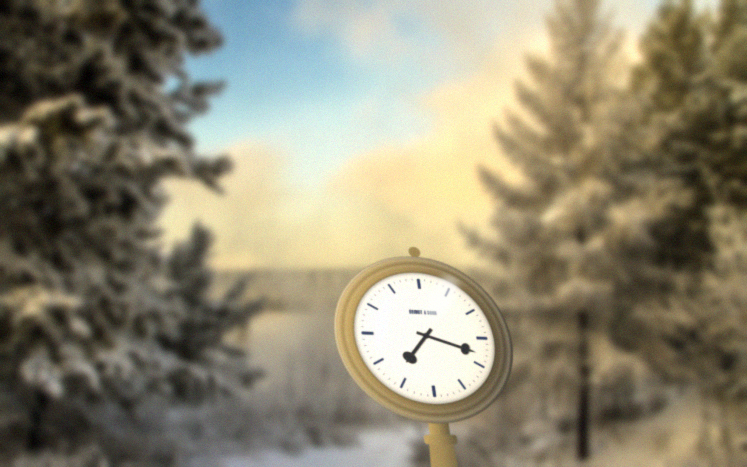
7:18
